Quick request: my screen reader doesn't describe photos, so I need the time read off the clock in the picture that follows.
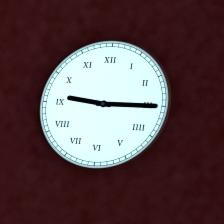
9:15
